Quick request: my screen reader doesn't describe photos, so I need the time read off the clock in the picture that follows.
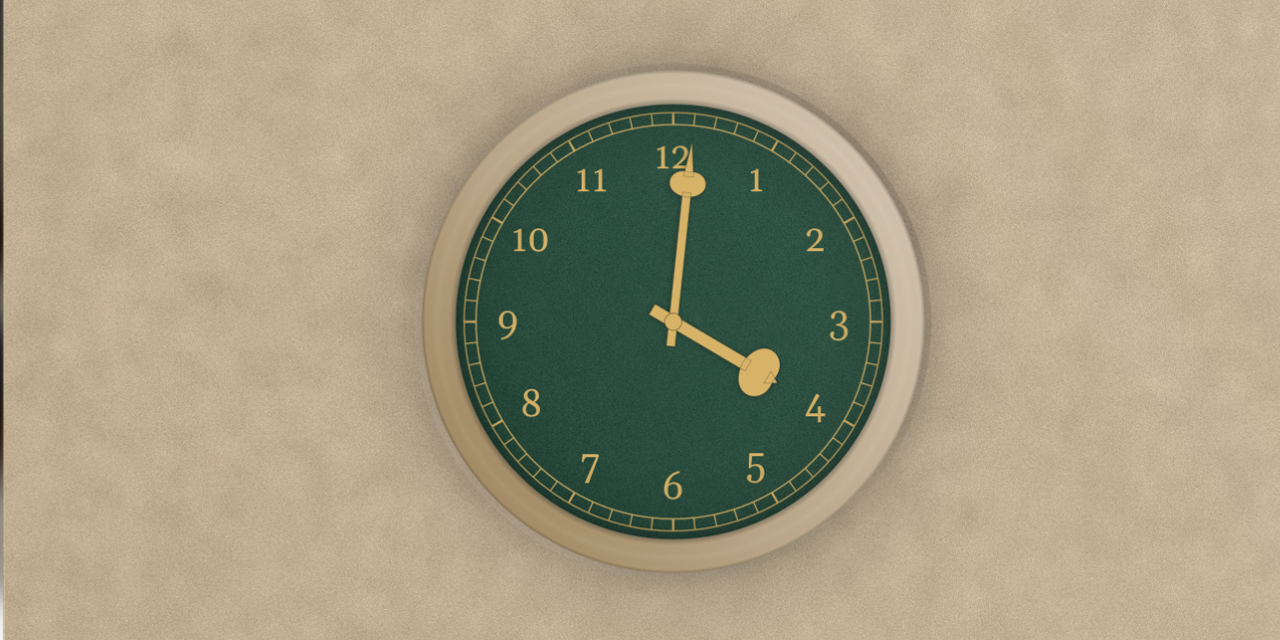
4:01
